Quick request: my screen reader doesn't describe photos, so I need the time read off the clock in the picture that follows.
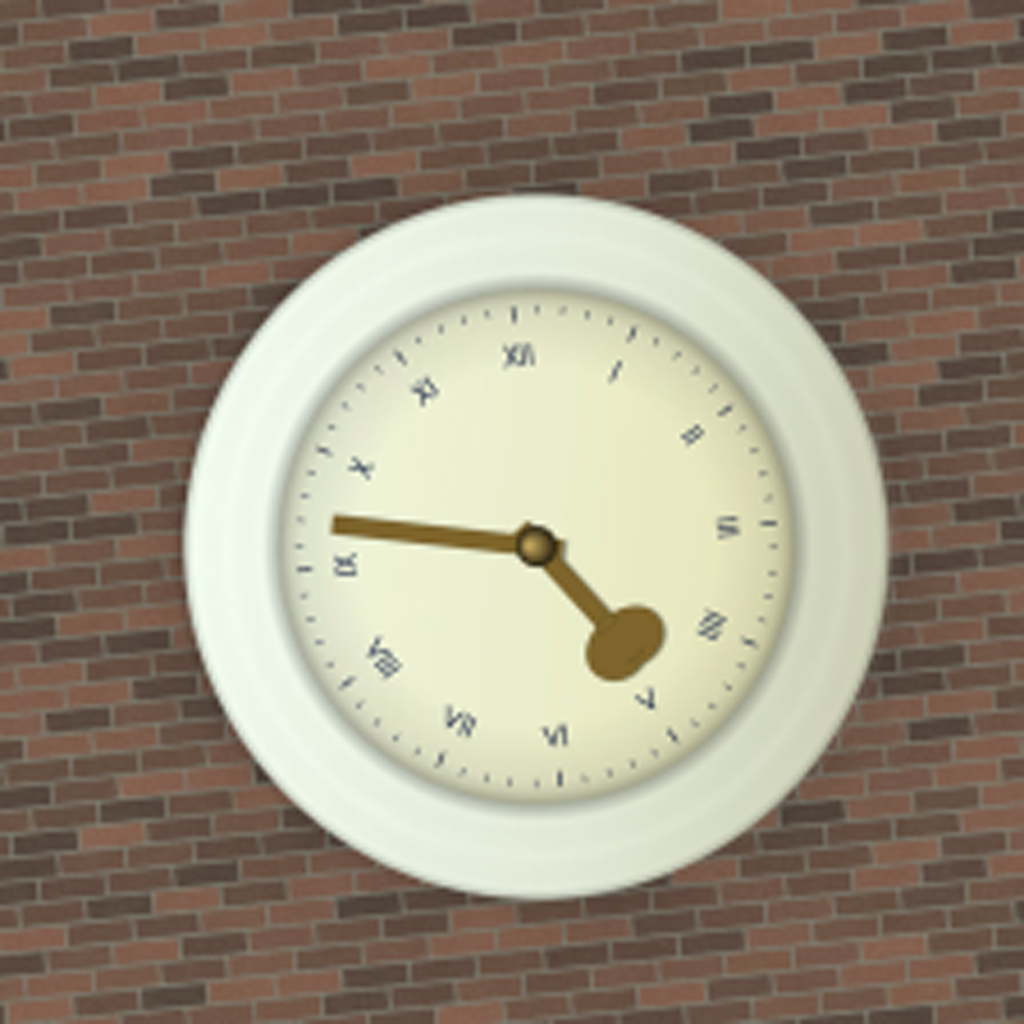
4:47
